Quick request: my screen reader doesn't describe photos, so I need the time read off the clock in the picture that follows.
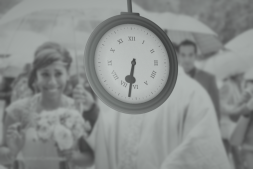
6:32
